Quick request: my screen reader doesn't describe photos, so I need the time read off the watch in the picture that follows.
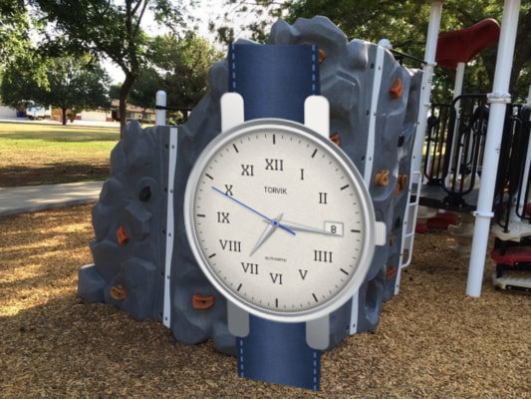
7:15:49
